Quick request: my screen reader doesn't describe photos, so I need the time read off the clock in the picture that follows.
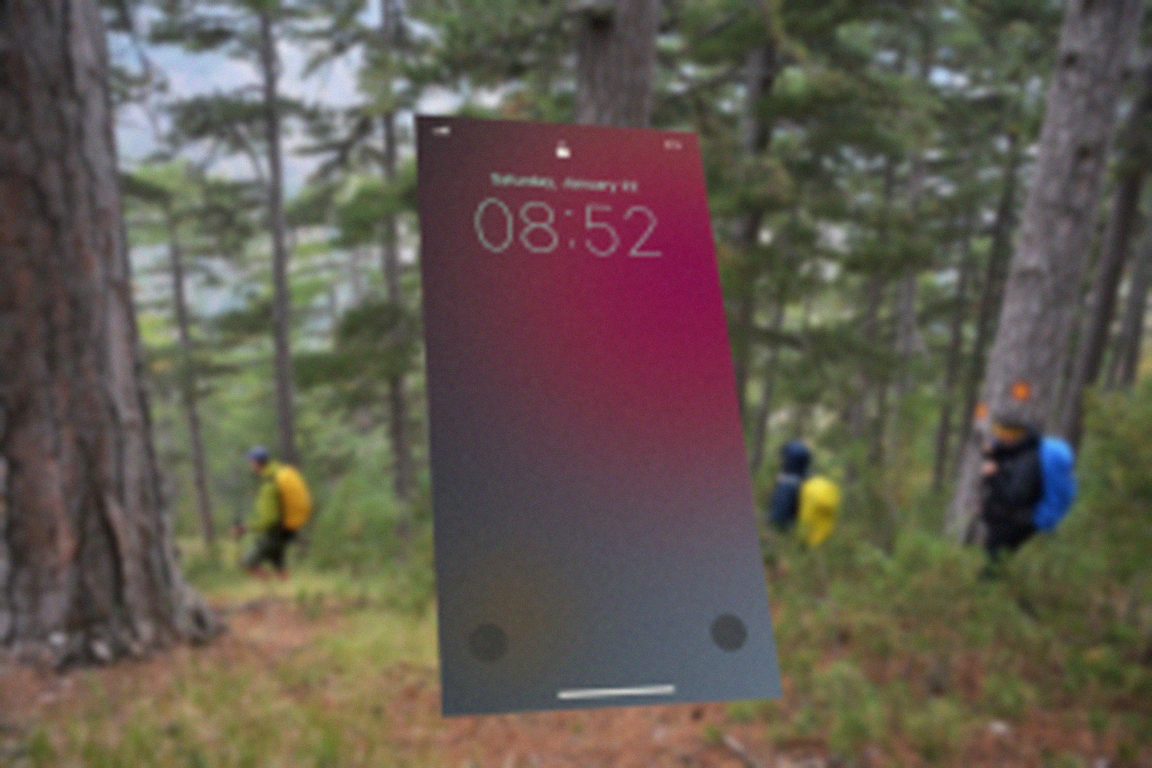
8:52
